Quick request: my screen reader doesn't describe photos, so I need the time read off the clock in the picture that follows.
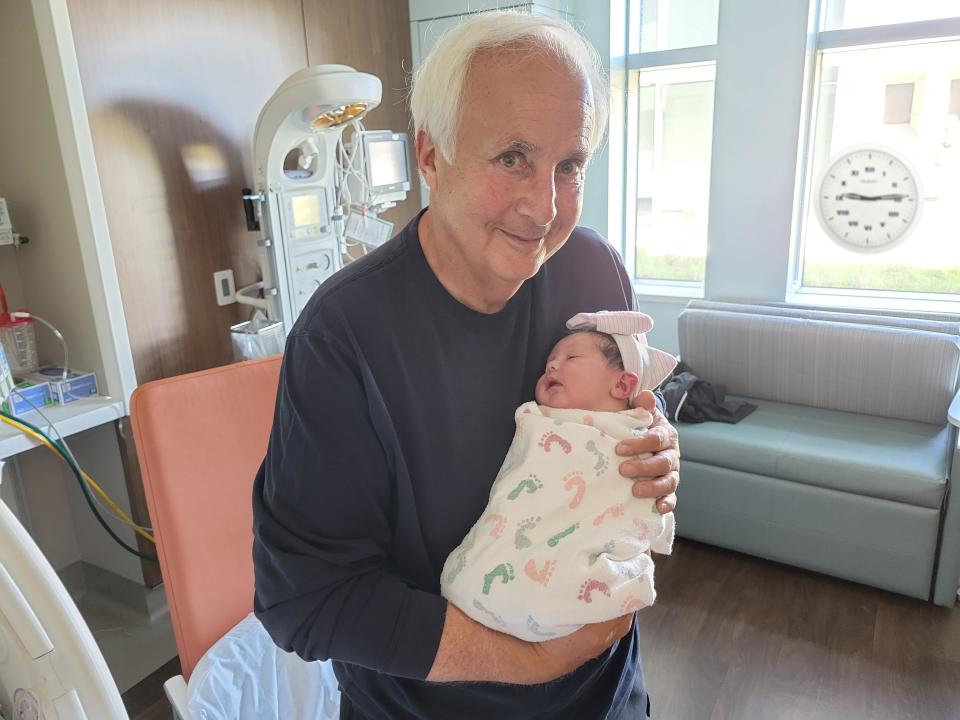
9:14
